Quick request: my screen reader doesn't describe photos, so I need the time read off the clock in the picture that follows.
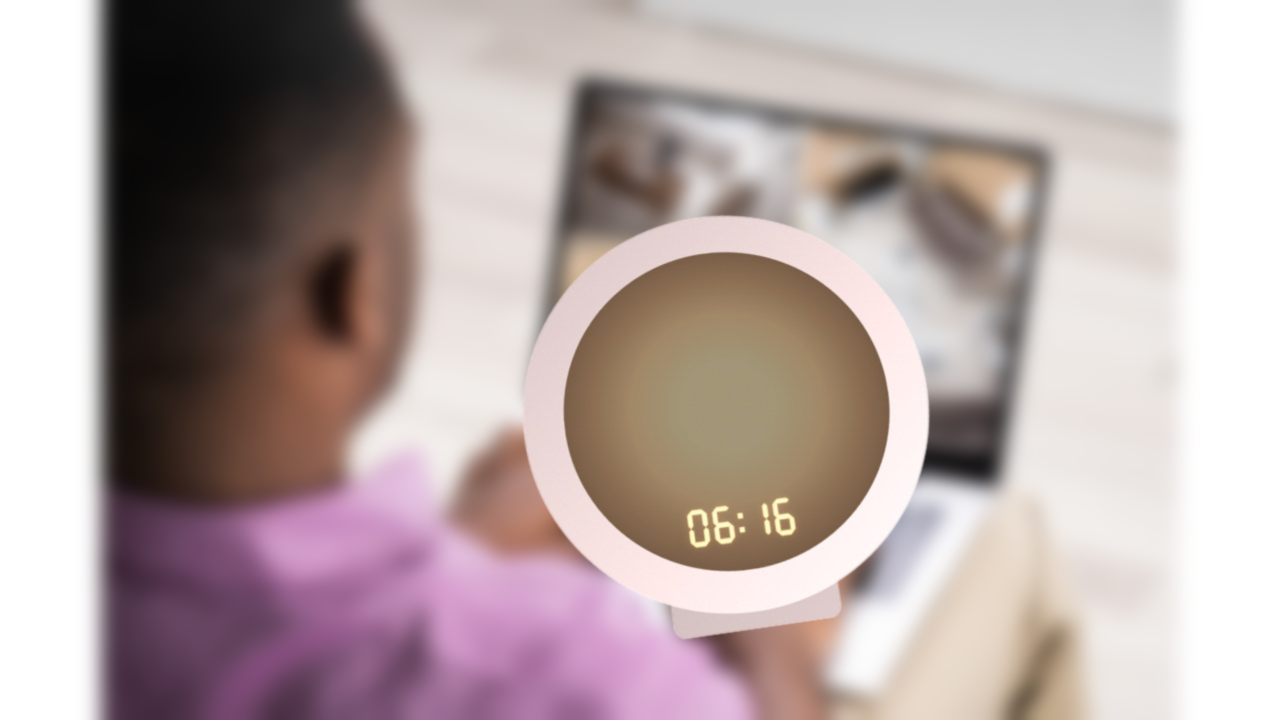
6:16
